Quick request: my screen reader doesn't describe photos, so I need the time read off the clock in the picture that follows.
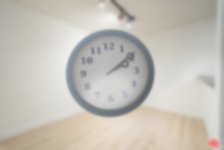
2:09
